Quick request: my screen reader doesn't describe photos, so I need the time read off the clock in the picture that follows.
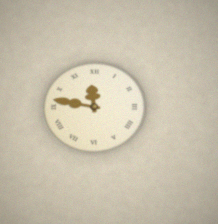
11:47
